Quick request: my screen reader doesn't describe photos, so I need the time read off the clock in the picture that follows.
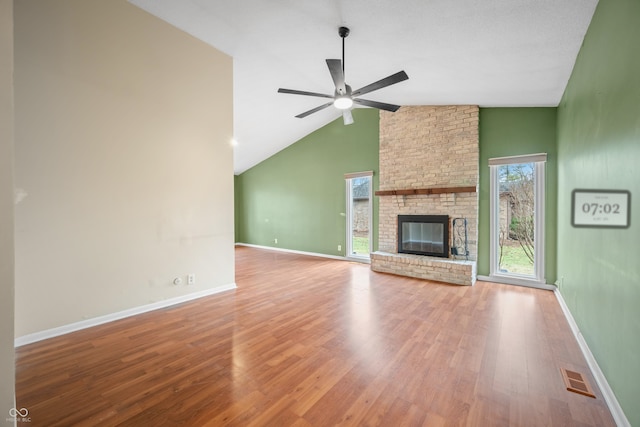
7:02
